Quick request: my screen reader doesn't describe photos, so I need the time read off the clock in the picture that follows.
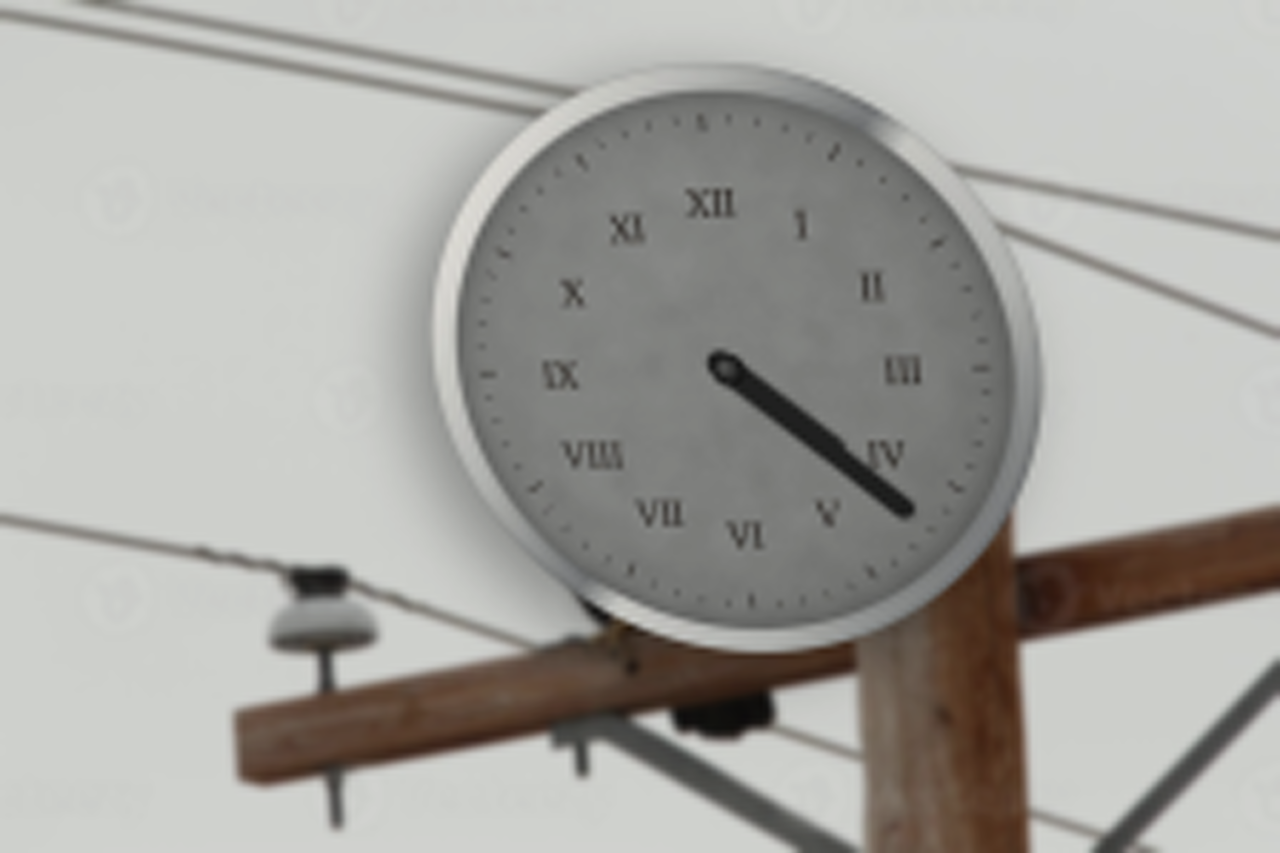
4:22
